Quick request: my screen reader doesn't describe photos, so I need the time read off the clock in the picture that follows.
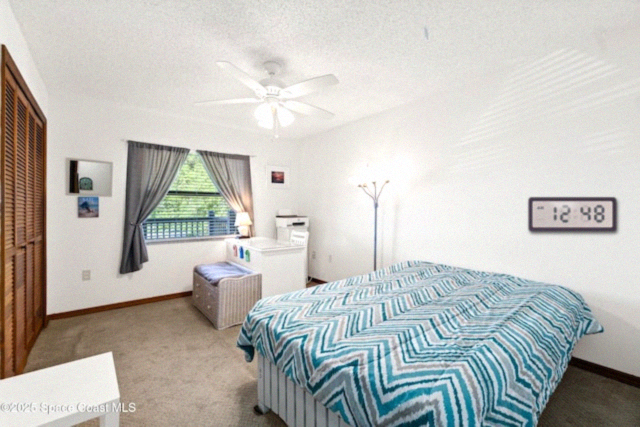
12:48
